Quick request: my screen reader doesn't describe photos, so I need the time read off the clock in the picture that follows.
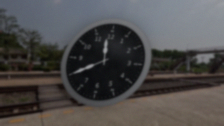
11:40
